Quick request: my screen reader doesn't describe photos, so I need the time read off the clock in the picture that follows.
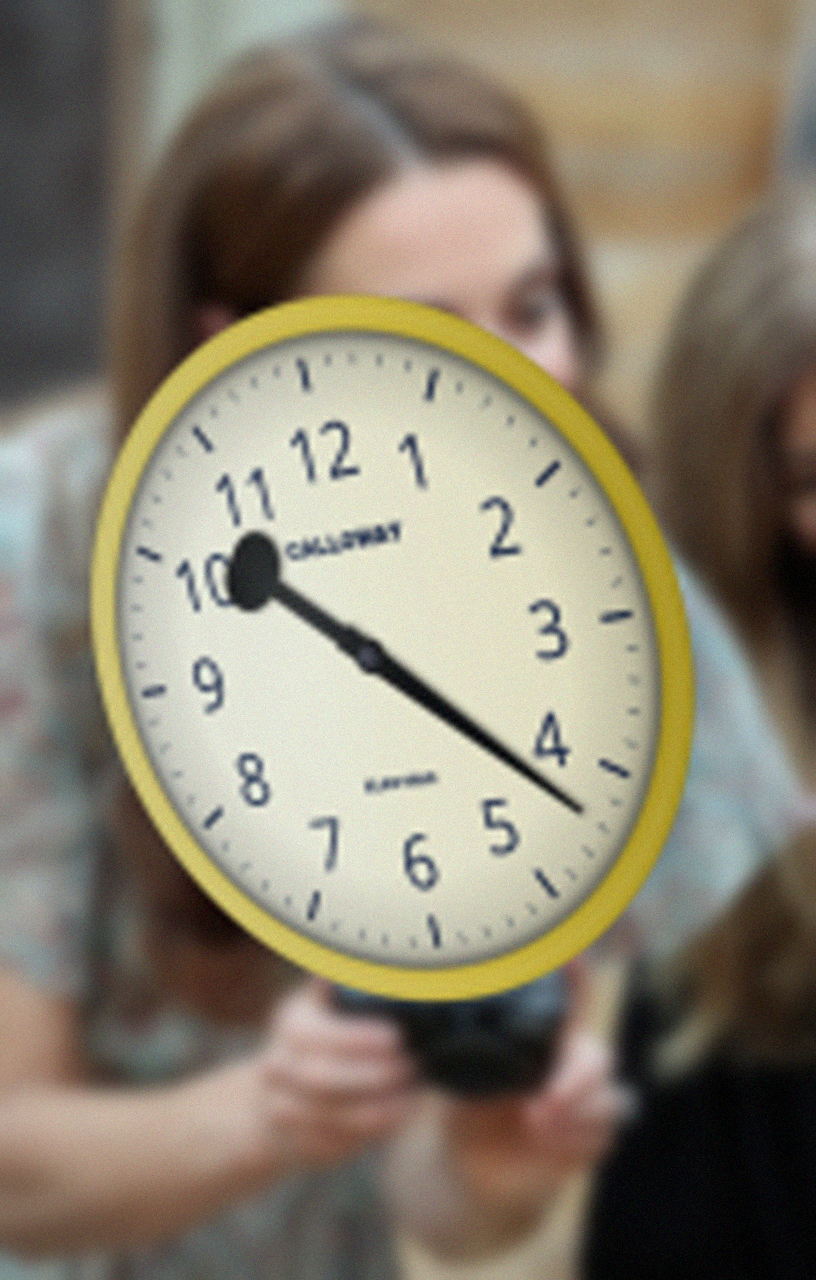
10:22
